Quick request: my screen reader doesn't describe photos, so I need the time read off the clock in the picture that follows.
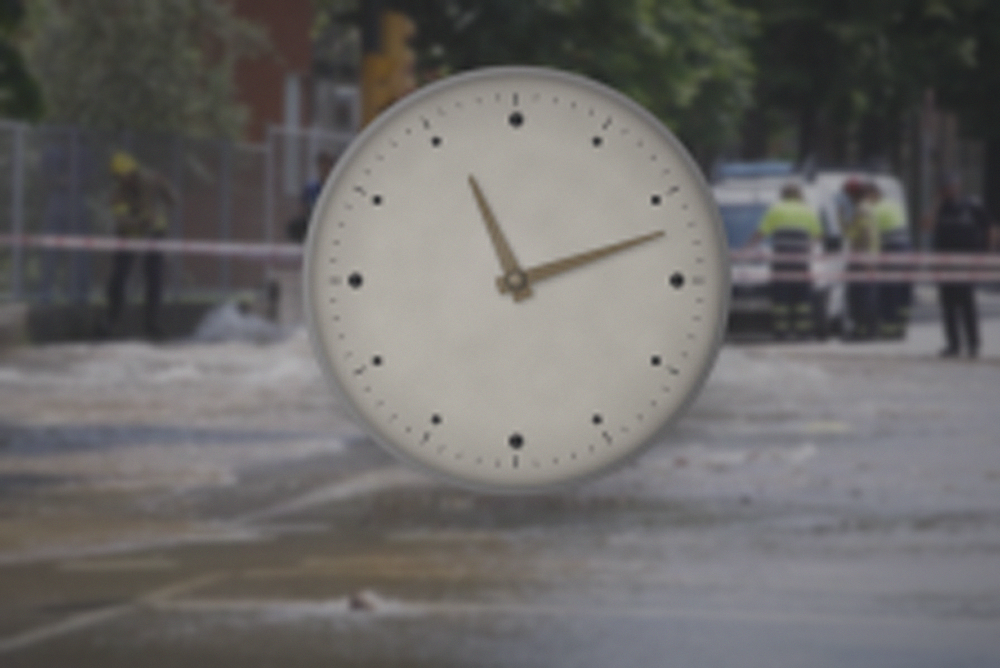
11:12
